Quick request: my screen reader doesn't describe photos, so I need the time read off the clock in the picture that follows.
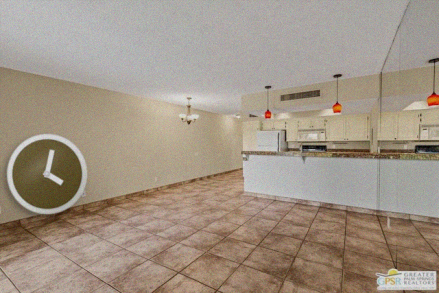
4:02
